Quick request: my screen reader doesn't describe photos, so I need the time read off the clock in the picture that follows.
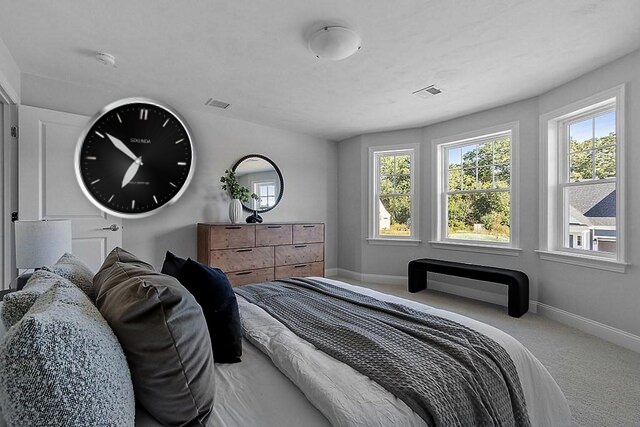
6:51
